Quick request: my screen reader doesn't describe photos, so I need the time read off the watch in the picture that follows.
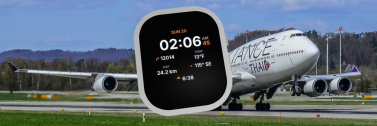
2:06
